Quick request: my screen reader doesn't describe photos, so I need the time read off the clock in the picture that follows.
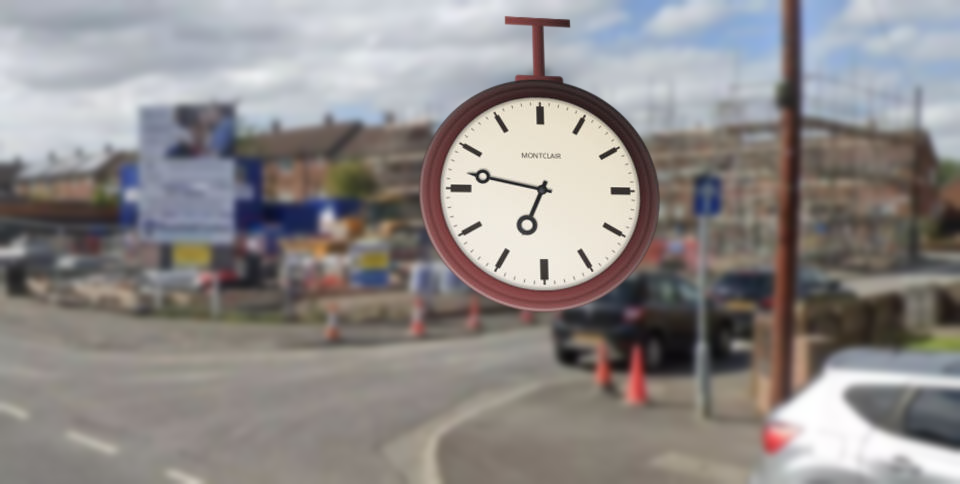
6:47
